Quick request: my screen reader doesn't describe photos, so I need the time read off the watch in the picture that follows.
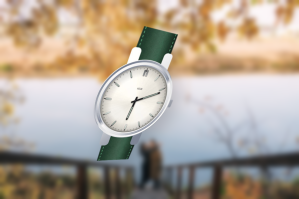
6:11
